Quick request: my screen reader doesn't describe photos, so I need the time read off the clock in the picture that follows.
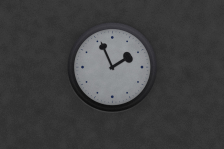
1:56
